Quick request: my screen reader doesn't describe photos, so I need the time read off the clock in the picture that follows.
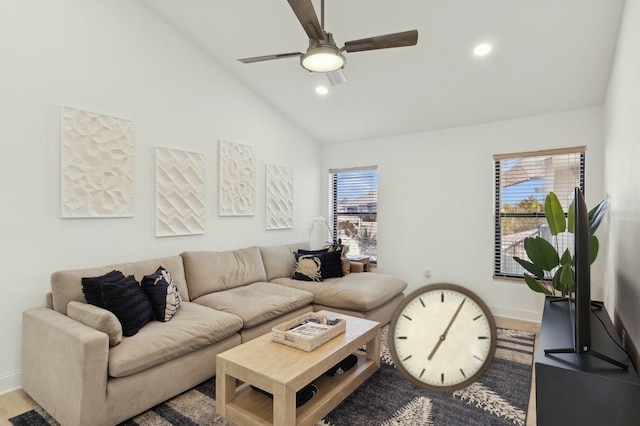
7:05
